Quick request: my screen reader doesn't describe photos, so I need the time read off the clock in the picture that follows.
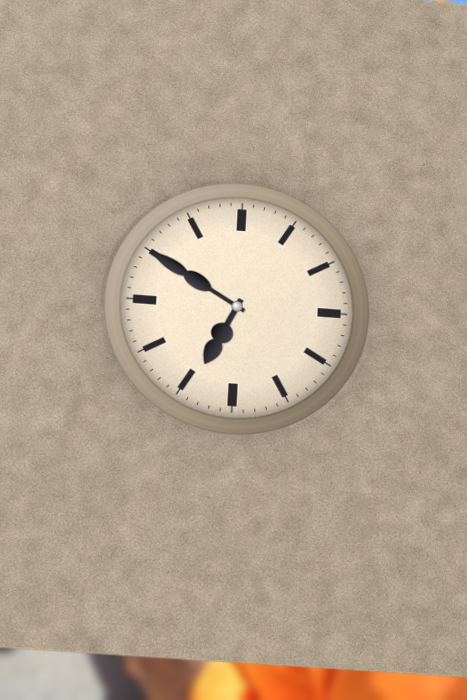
6:50
